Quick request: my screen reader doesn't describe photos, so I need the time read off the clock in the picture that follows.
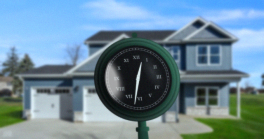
12:32
